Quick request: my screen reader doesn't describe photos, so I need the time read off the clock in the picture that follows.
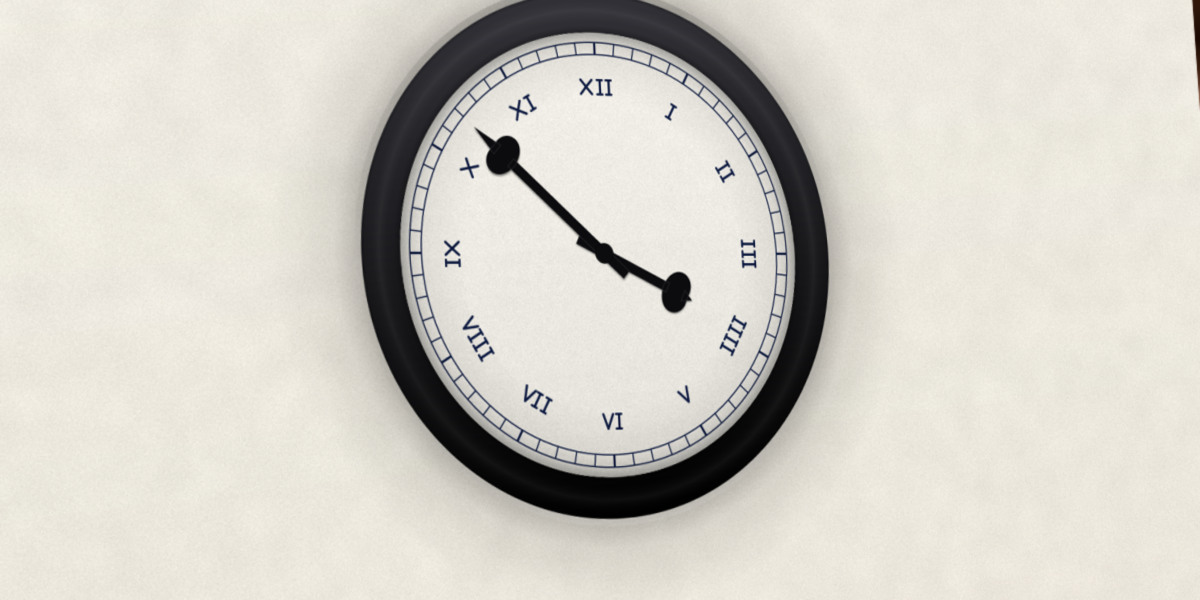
3:52
